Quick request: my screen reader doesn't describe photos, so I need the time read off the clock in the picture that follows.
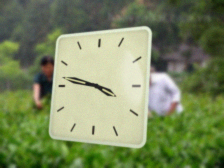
3:47
